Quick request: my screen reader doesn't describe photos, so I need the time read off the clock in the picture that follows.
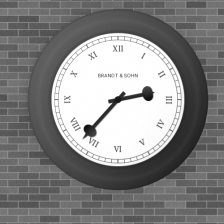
2:37
